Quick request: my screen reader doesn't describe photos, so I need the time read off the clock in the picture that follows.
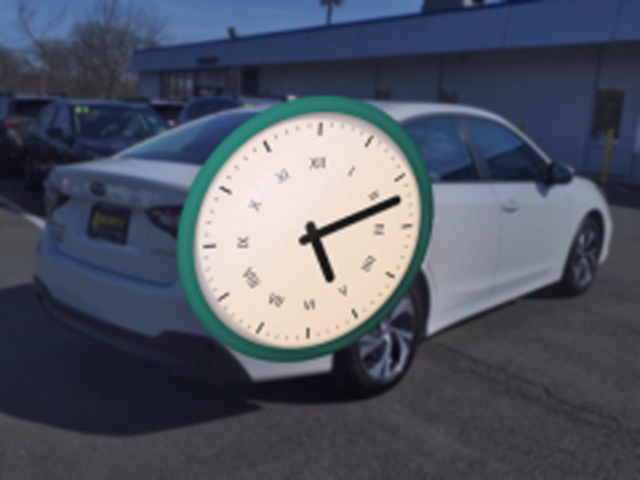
5:12
